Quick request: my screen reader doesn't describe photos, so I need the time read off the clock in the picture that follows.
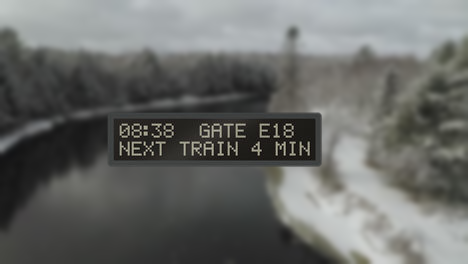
8:38
